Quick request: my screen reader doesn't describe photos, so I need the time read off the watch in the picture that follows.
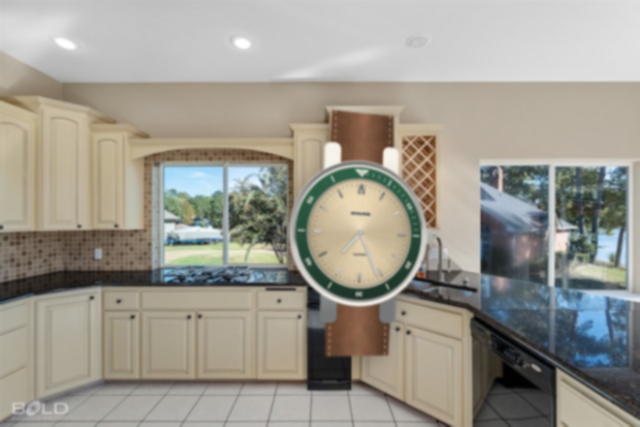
7:26
